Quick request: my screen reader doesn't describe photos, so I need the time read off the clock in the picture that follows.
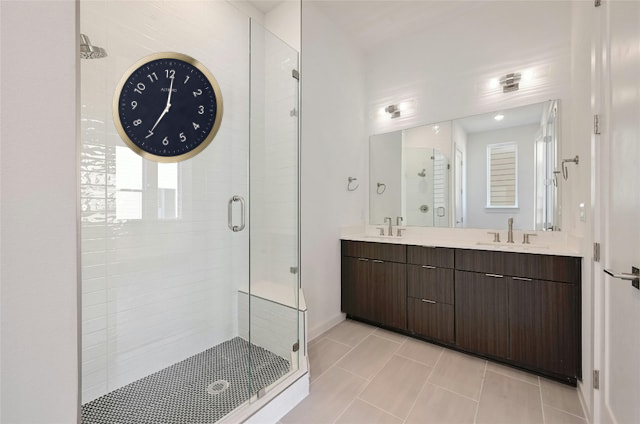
7:01
